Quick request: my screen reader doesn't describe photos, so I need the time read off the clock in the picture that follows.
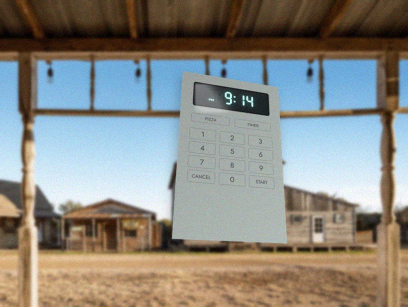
9:14
